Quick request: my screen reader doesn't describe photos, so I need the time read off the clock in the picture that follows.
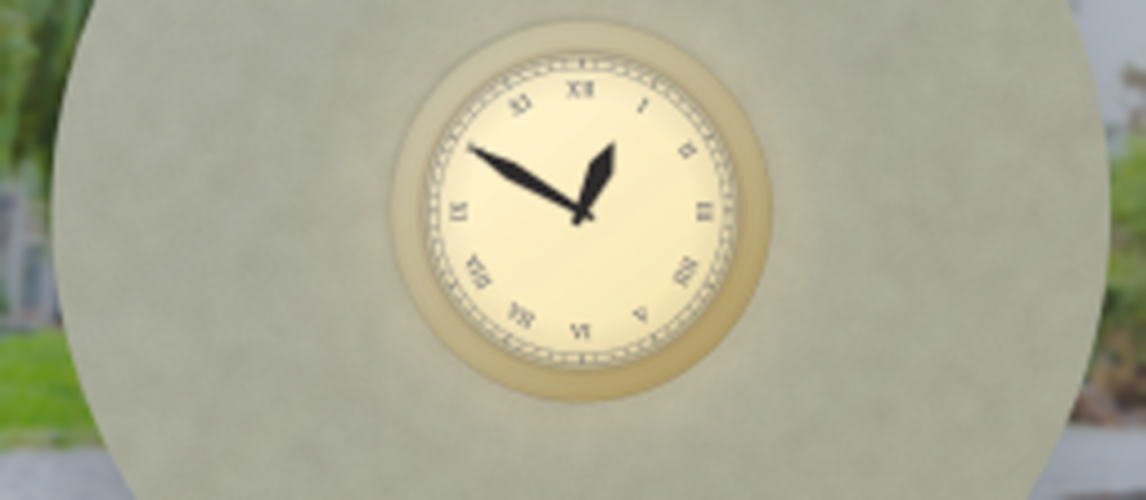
12:50
